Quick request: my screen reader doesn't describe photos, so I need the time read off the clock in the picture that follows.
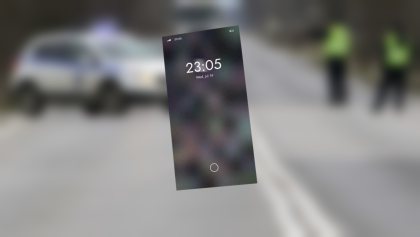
23:05
